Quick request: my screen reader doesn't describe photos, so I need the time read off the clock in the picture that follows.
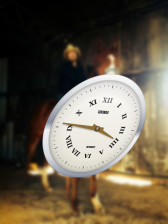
3:46
